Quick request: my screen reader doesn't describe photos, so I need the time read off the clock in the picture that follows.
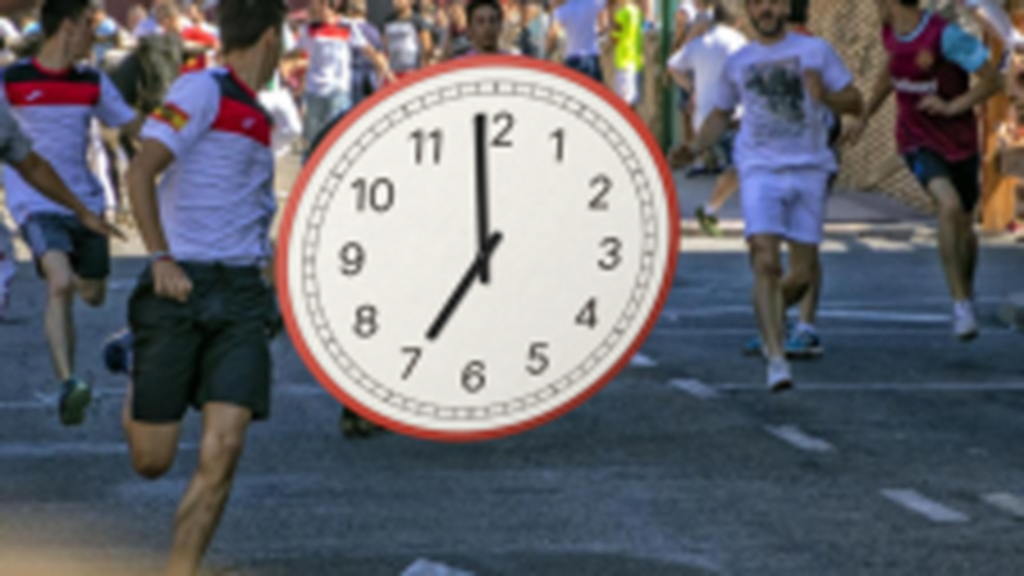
6:59
